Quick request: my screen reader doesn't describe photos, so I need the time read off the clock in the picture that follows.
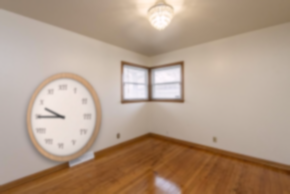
9:45
